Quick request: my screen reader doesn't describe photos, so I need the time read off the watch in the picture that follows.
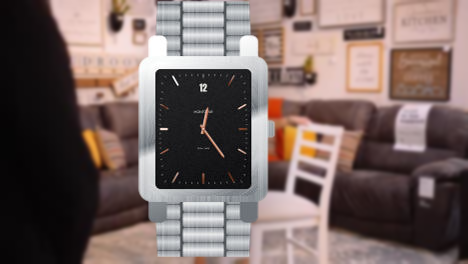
12:24
